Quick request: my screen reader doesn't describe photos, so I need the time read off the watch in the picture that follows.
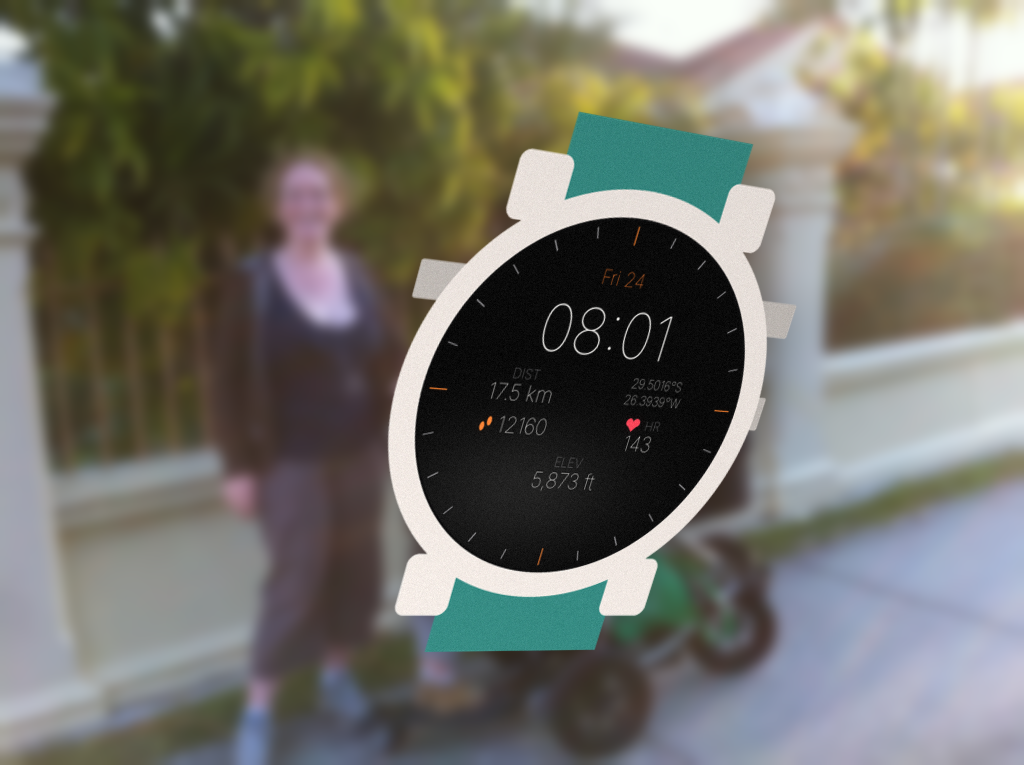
8:01
